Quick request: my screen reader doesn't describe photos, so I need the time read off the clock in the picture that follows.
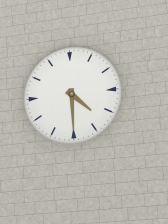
4:30
